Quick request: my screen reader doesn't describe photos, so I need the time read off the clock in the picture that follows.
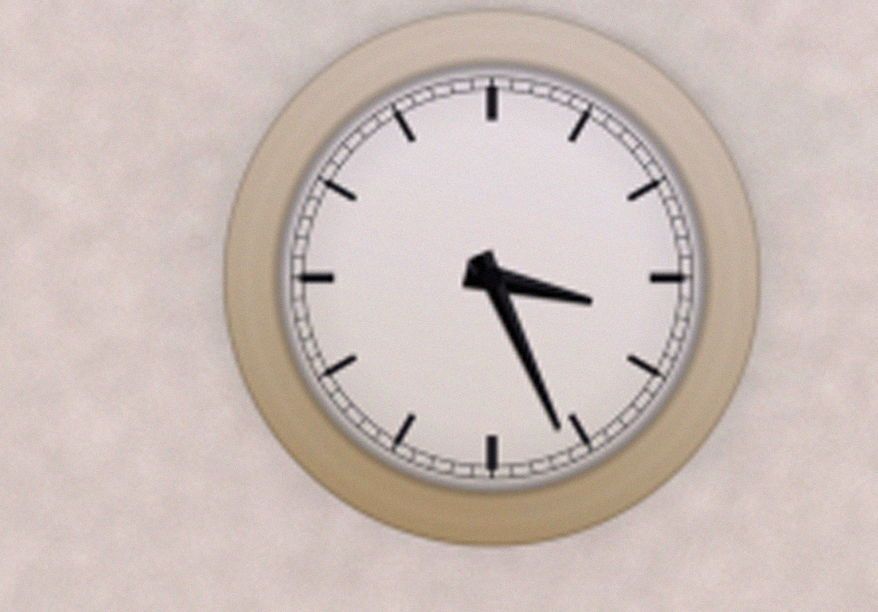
3:26
